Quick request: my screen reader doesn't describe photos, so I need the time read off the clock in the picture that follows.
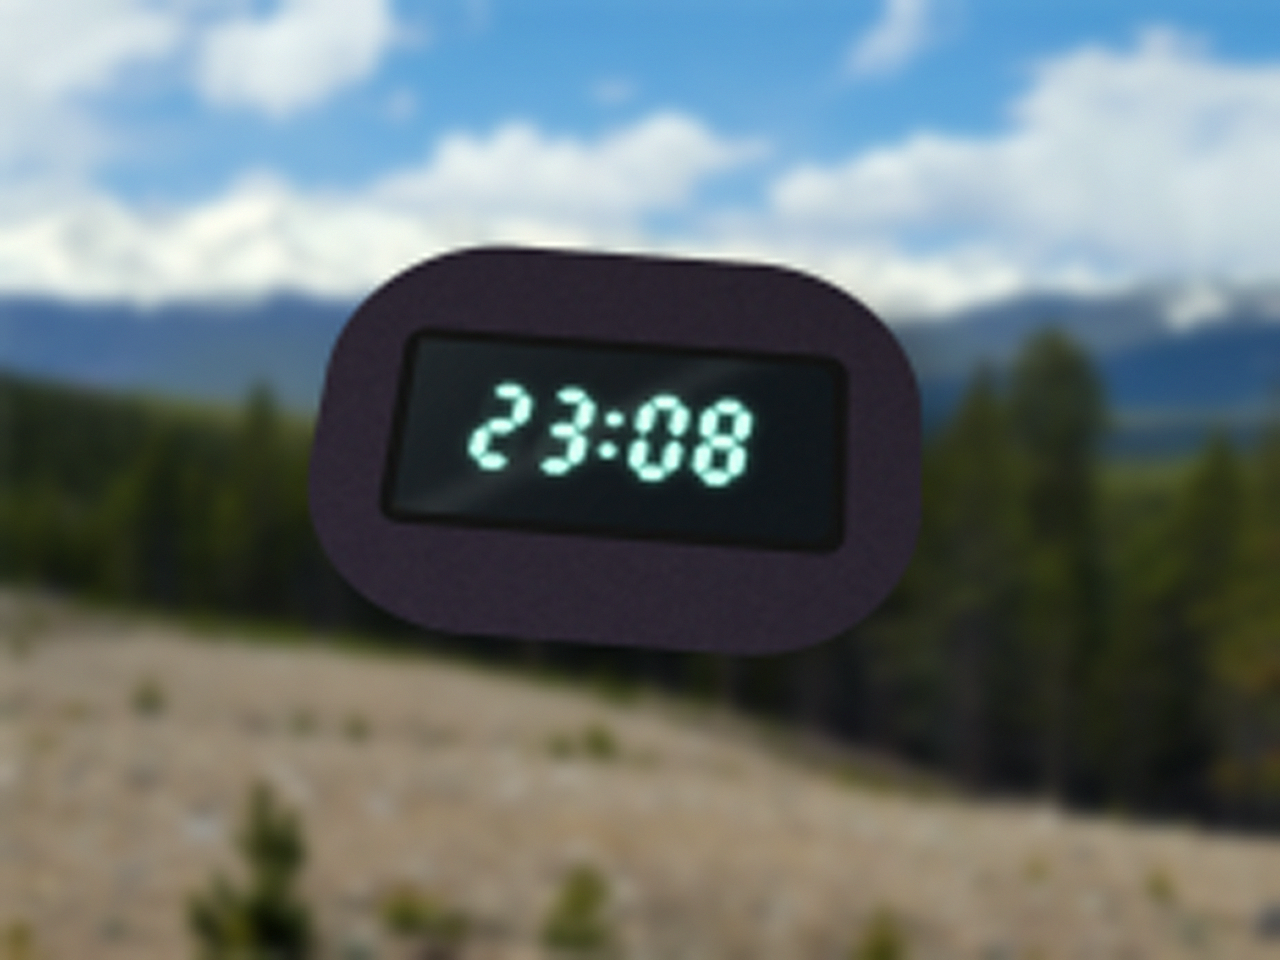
23:08
